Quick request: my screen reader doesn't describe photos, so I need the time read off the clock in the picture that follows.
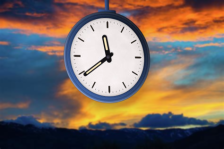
11:39
